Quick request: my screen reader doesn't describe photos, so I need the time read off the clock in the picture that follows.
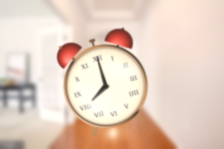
8:00
